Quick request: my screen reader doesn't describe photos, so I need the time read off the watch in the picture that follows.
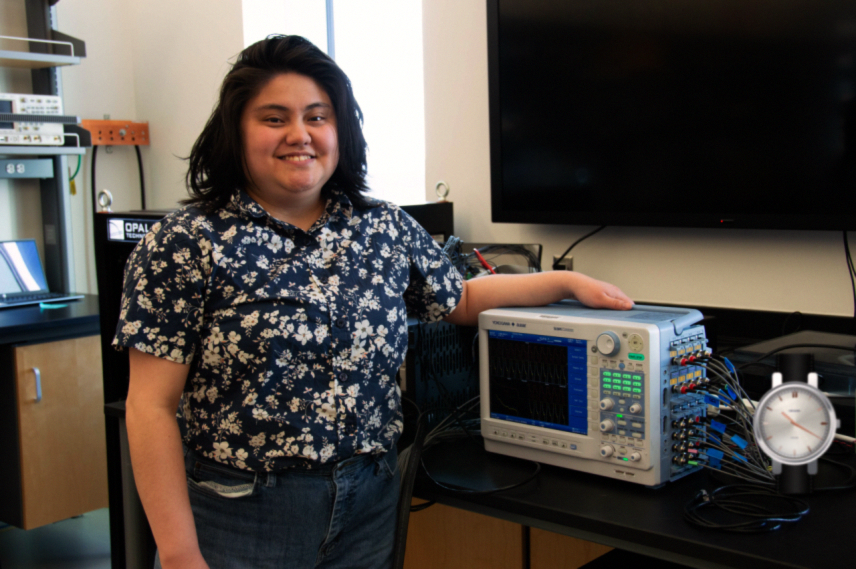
10:20
